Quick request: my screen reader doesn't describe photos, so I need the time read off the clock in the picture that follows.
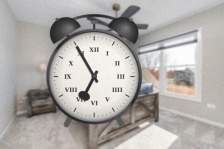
6:55
